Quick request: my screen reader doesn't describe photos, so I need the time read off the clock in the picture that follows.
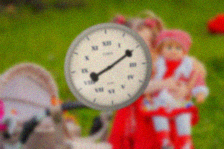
8:10
